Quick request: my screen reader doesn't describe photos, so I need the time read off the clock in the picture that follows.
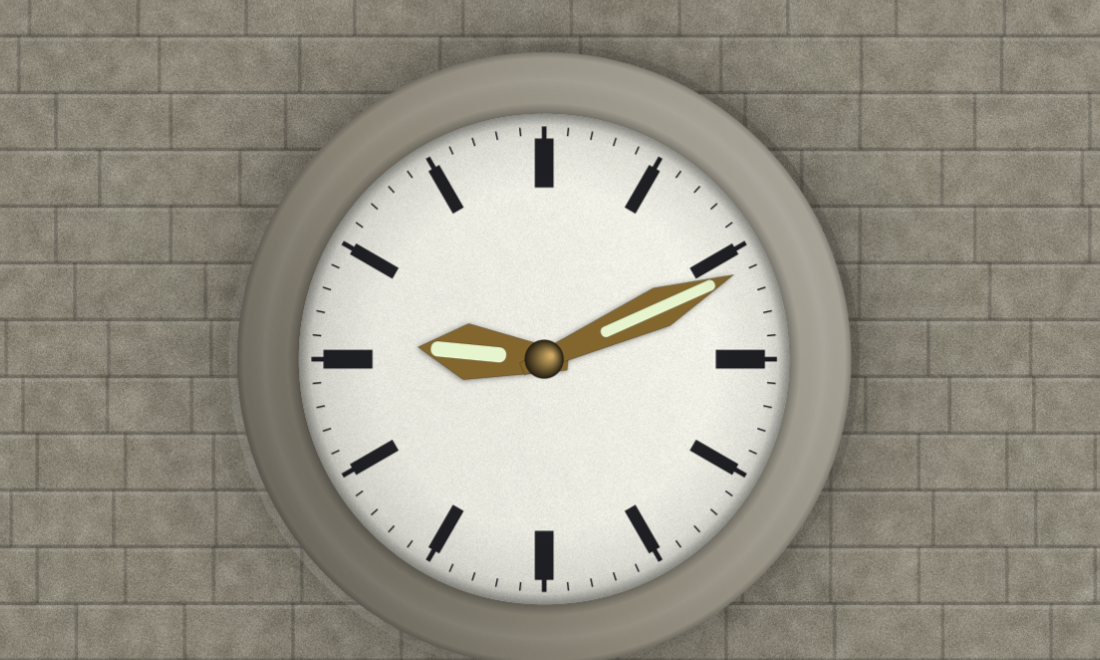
9:11
